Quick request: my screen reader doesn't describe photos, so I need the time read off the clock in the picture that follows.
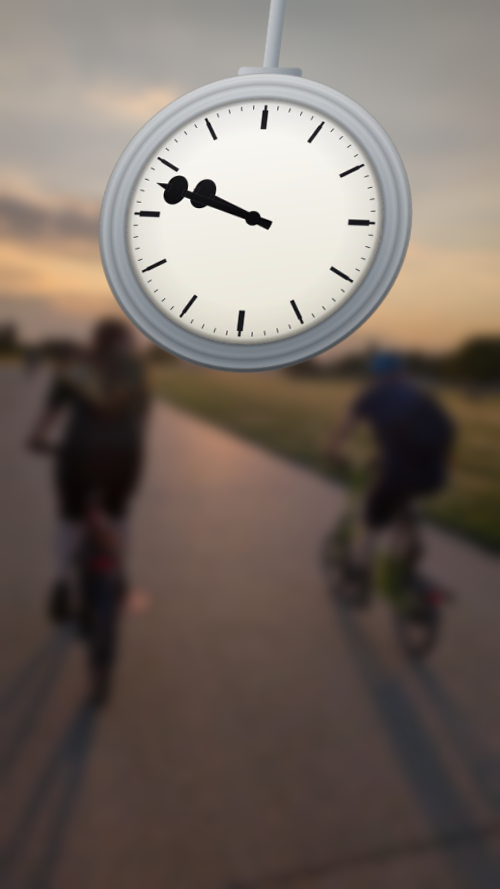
9:48
